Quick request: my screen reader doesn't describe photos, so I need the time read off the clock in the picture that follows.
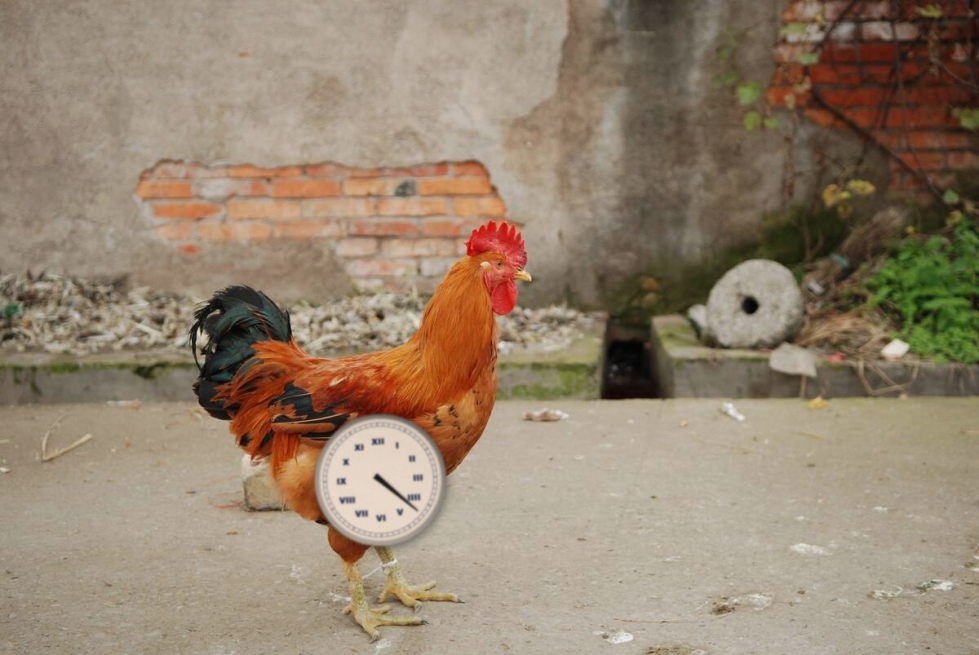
4:22
